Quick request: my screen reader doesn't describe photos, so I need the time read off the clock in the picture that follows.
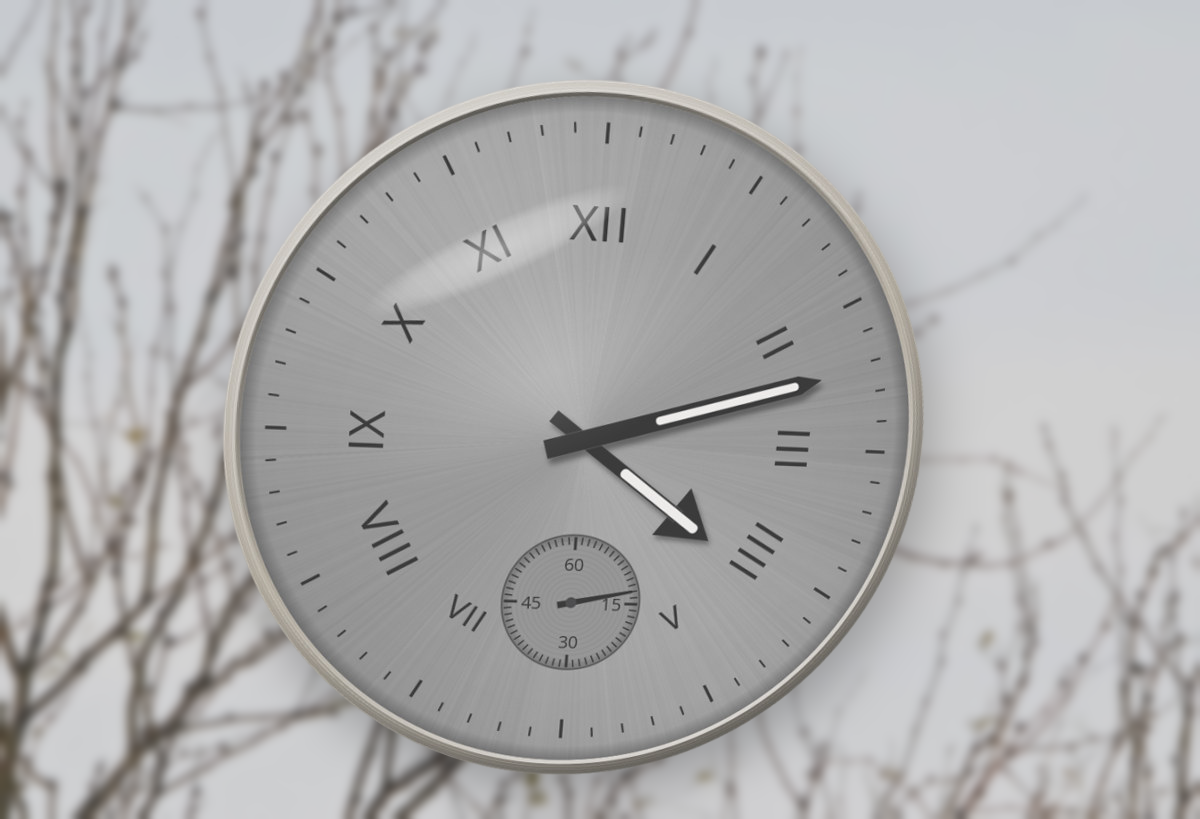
4:12:13
